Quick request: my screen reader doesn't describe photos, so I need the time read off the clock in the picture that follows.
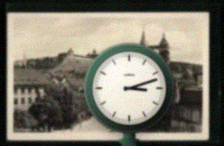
3:12
